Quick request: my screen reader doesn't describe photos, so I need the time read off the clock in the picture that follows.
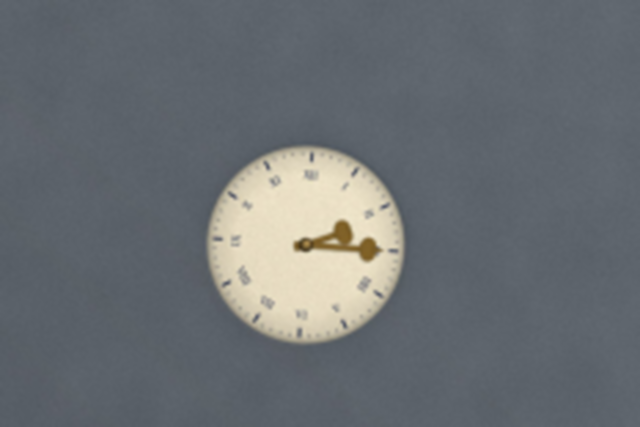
2:15
